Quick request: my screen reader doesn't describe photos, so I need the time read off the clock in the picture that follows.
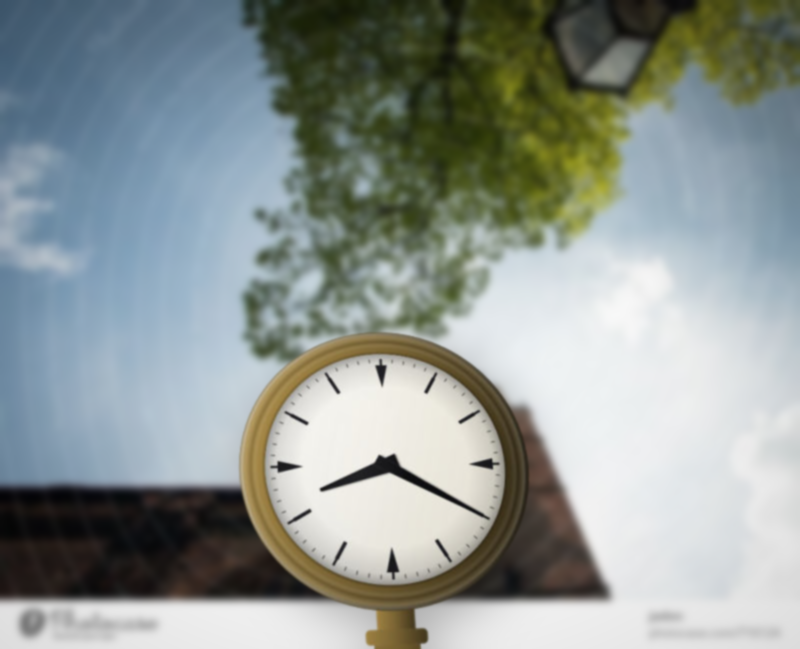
8:20
